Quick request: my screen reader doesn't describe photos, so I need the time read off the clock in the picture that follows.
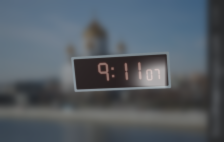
9:11:07
